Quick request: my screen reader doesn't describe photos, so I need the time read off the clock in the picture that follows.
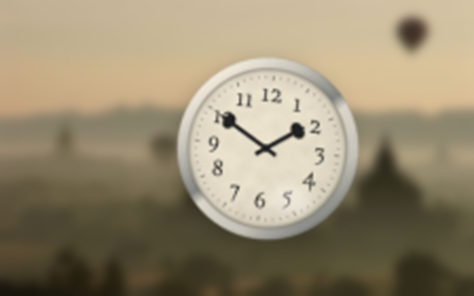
1:50
